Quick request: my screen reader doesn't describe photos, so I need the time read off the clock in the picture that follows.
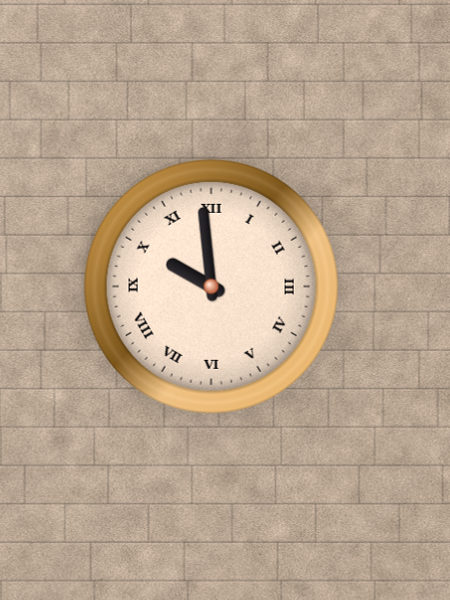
9:59
